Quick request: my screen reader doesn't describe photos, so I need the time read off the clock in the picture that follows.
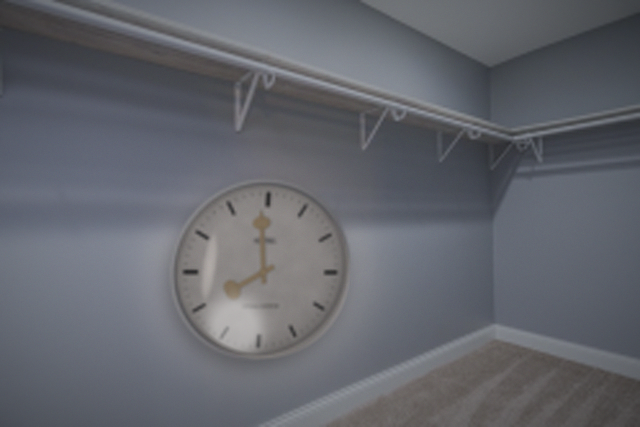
7:59
